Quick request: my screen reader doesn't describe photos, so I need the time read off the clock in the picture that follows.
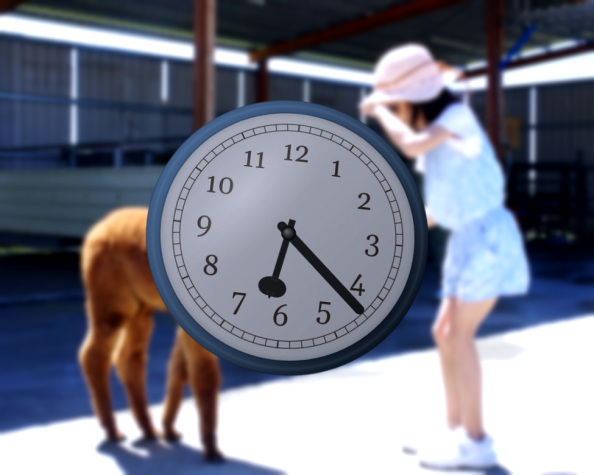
6:22
